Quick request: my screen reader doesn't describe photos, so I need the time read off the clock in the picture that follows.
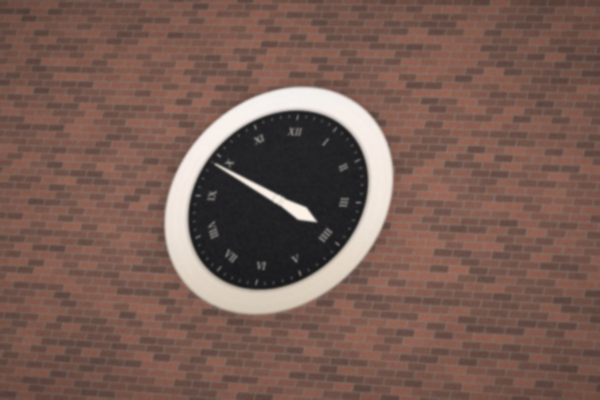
3:49
